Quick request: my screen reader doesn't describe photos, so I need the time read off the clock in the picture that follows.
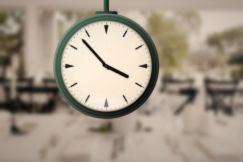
3:53
